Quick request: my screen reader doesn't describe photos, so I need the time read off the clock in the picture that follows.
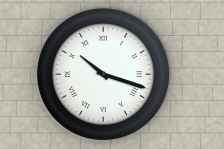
10:18
